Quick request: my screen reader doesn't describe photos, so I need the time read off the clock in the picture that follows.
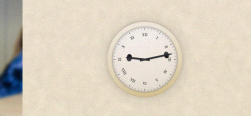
9:13
